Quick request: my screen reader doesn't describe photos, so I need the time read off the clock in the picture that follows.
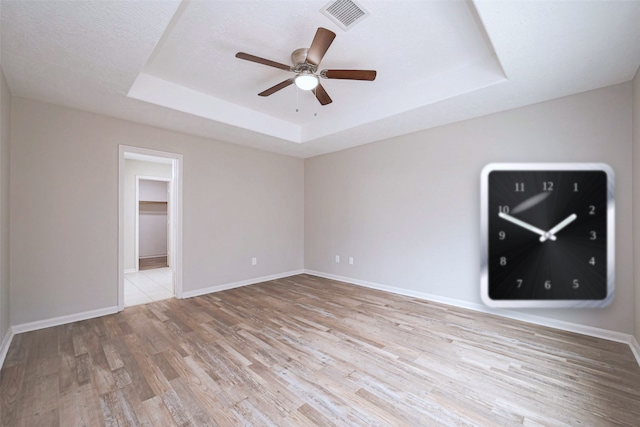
1:49
